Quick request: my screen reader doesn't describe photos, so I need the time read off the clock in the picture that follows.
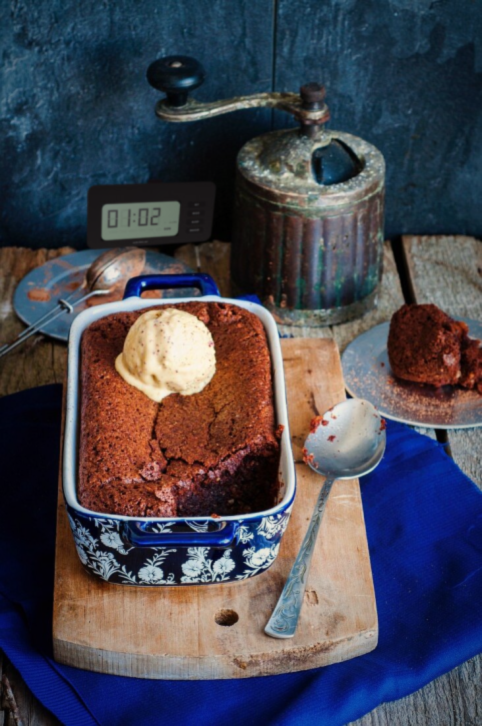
1:02
